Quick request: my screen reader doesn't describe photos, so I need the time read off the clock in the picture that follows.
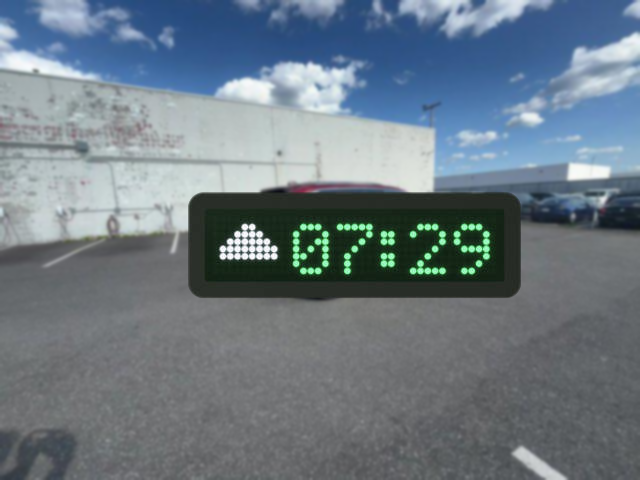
7:29
